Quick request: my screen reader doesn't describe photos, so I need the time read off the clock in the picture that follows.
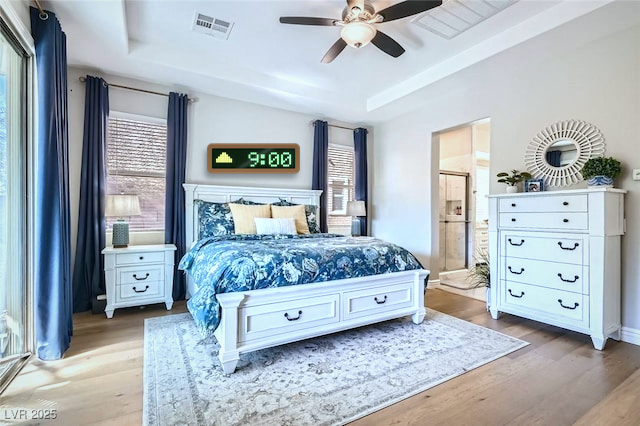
9:00
